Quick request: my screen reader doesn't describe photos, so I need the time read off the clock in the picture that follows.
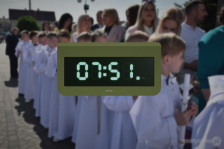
7:51
